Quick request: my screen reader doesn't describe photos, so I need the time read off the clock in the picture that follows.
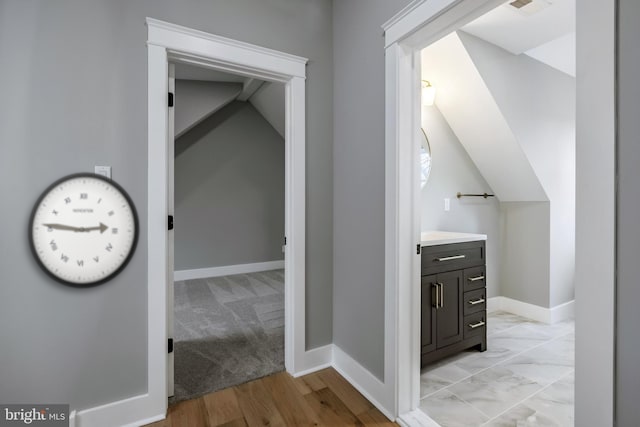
2:46
